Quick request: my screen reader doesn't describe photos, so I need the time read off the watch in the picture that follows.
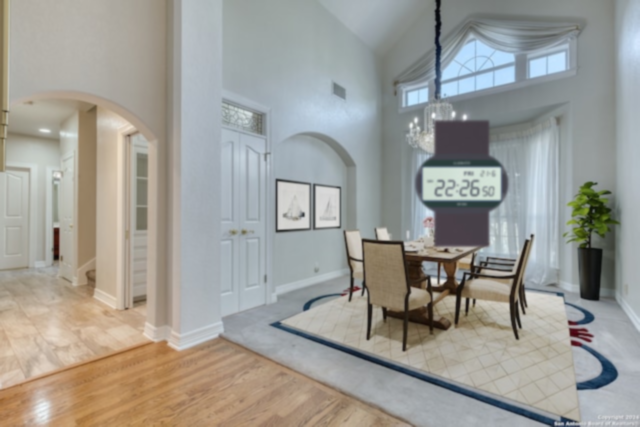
22:26
